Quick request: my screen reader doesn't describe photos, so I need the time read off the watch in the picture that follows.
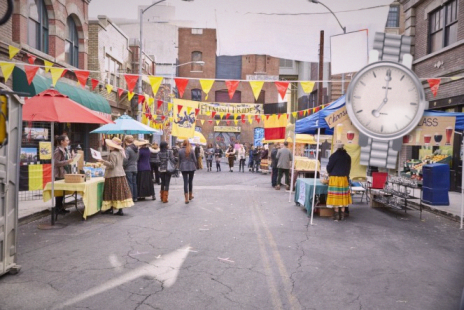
7:00
